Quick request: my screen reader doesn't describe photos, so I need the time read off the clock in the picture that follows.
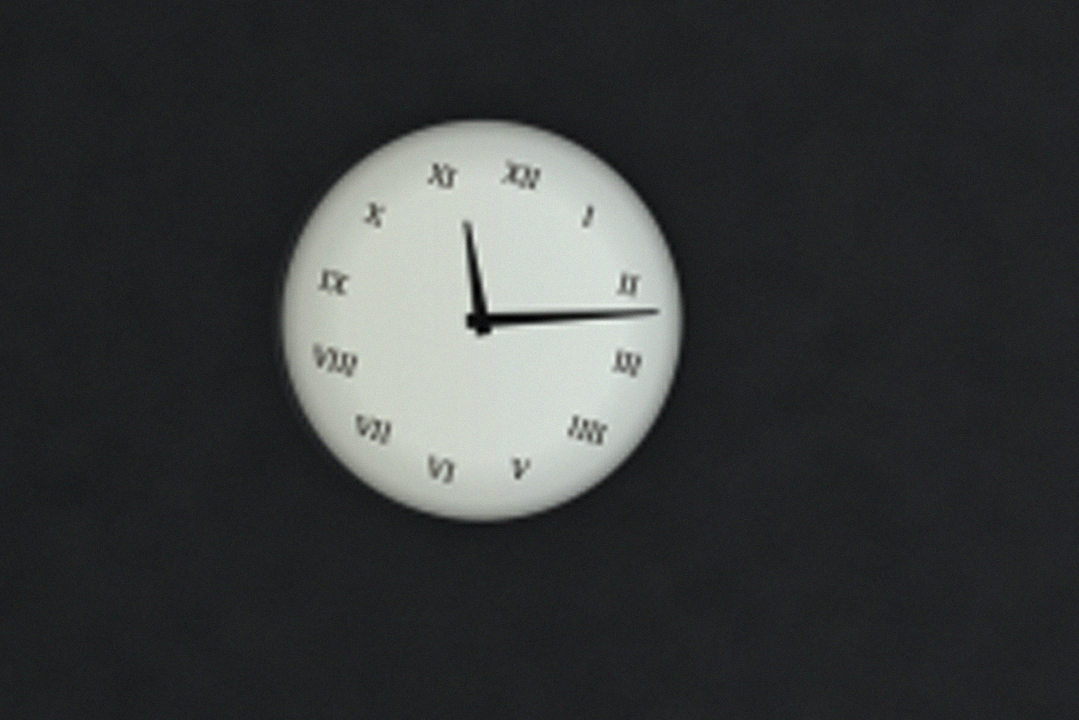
11:12
